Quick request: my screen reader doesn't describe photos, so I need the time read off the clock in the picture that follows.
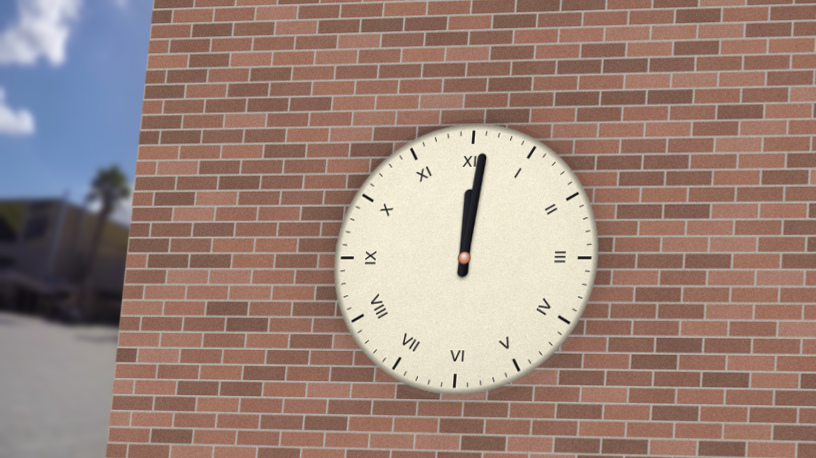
12:01
